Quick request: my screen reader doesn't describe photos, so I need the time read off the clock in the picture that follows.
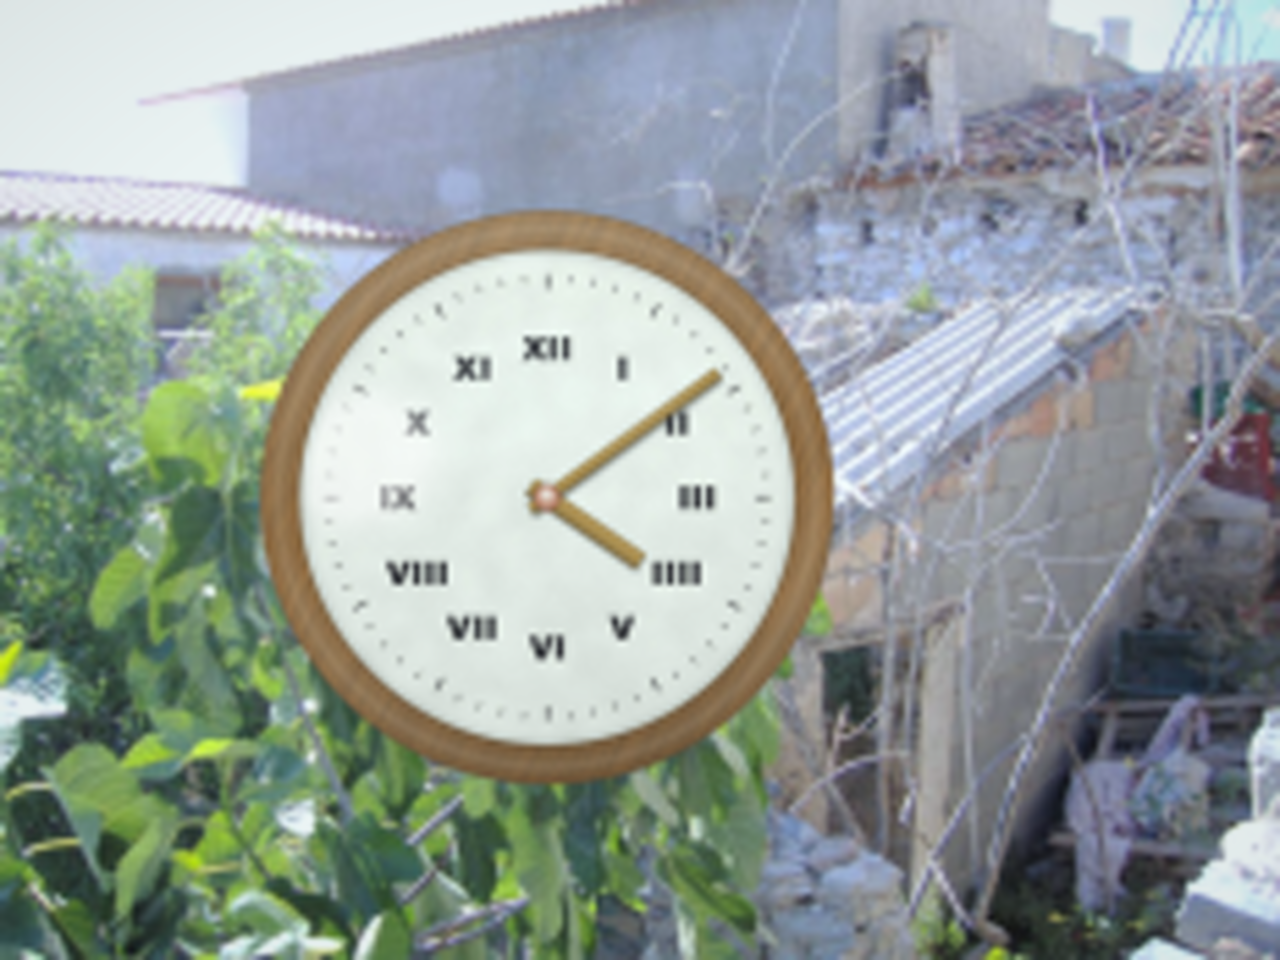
4:09
